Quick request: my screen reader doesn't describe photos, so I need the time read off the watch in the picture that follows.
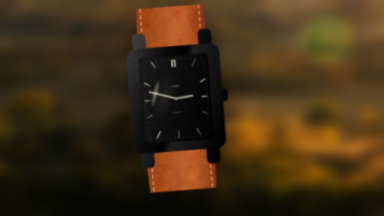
2:48
